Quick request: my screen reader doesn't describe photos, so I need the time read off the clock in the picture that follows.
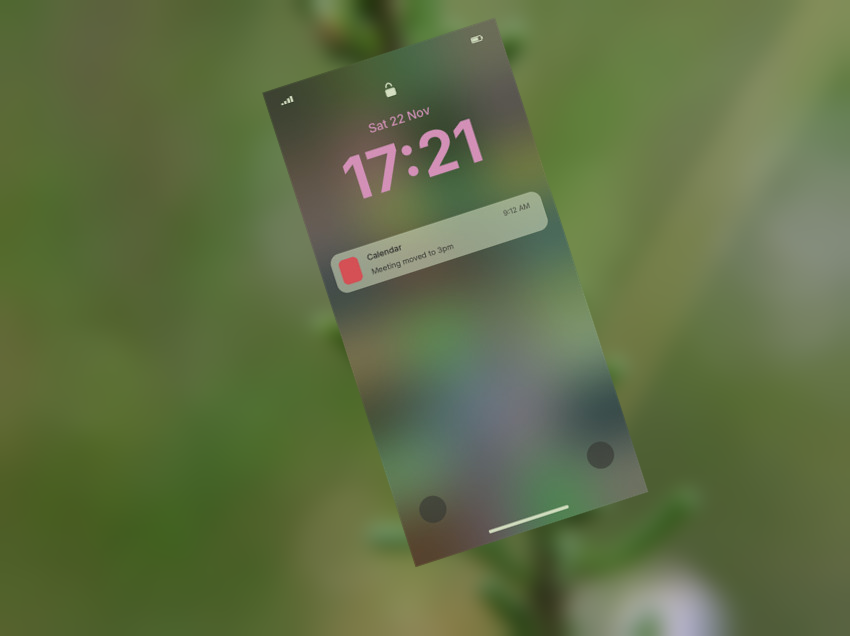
17:21
